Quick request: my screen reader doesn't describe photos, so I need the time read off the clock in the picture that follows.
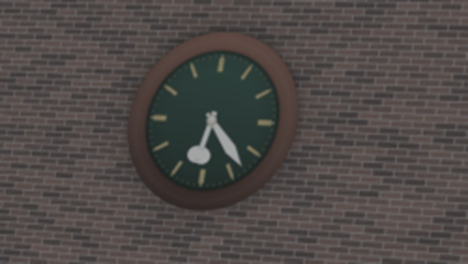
6:23
